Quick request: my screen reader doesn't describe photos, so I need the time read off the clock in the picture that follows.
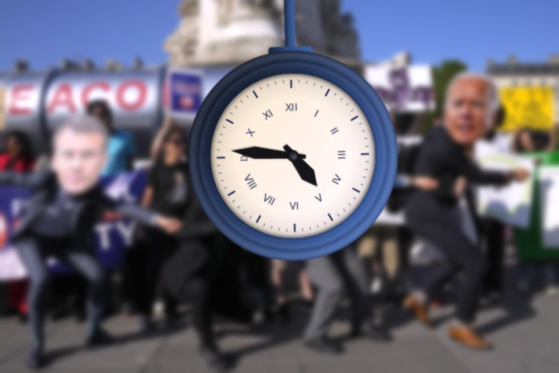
4:46
